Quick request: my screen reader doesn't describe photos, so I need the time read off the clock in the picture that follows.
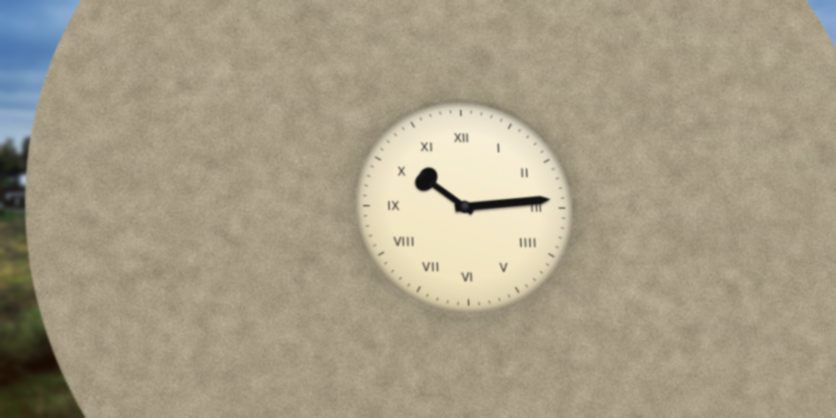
10:14
